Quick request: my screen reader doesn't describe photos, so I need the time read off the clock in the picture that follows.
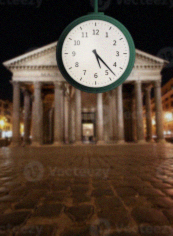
5:23
